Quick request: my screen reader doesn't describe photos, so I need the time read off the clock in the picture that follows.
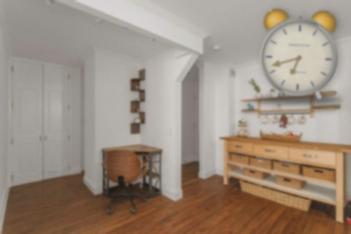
6:42
